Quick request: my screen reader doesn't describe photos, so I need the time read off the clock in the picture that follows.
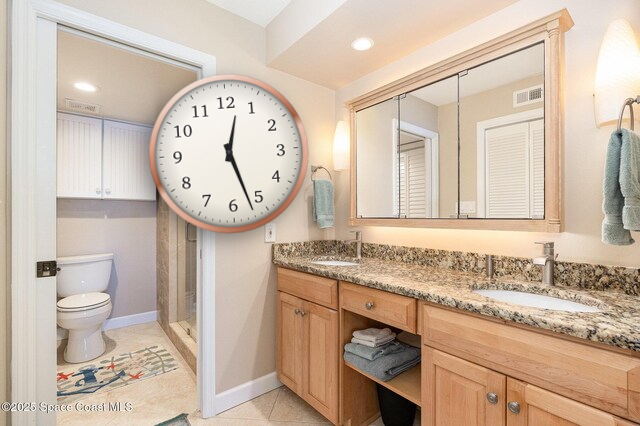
12:27
